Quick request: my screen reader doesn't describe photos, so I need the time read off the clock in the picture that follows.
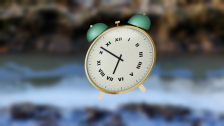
6:52
